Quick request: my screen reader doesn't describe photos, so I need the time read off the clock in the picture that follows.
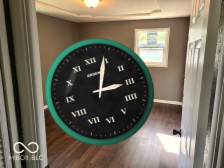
3:04
